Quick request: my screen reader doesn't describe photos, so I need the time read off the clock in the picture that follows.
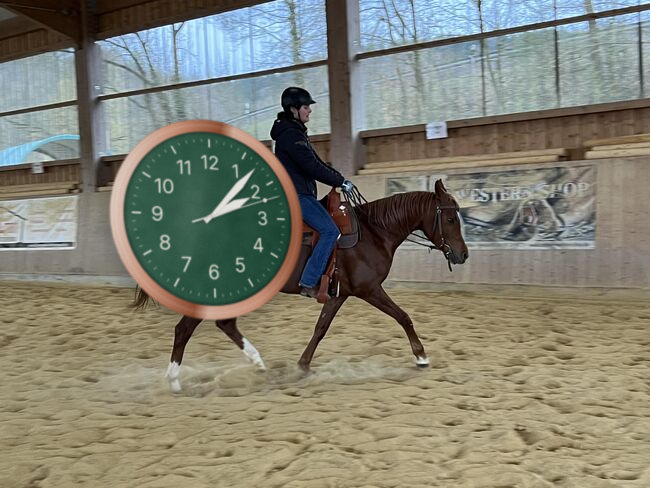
2:07:12
